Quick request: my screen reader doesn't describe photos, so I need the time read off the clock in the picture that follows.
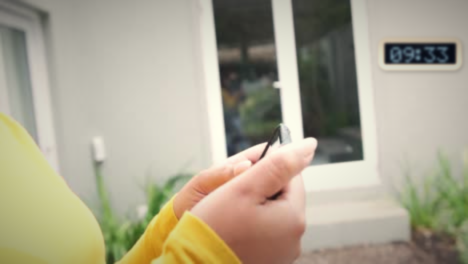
9:33
